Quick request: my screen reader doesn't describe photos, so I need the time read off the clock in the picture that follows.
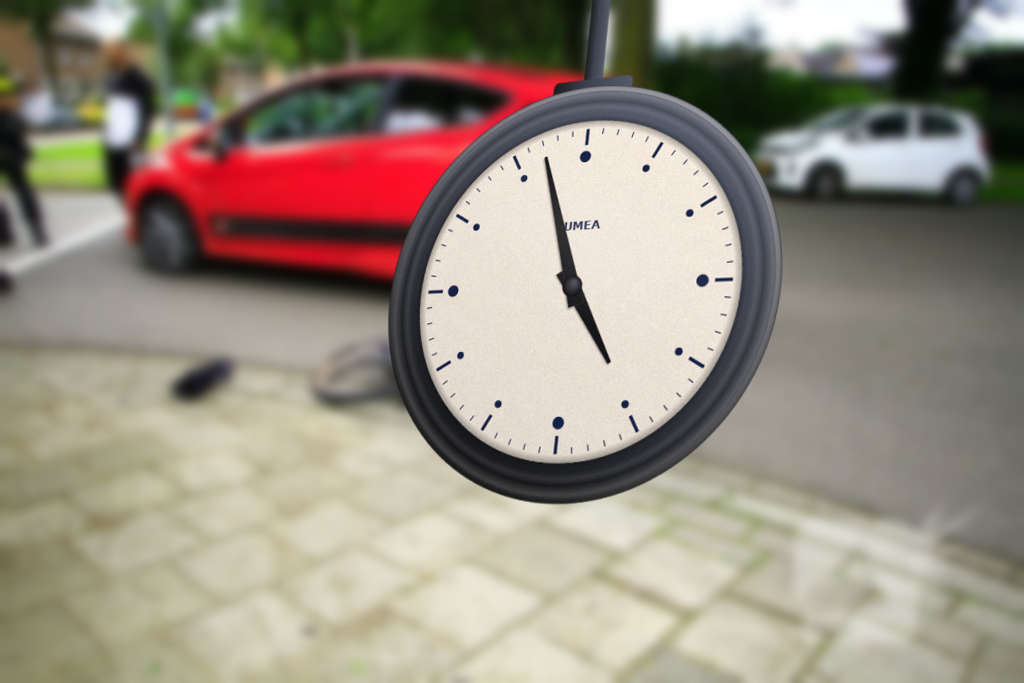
4:57
